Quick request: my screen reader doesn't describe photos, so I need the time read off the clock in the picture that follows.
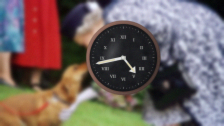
4:43
